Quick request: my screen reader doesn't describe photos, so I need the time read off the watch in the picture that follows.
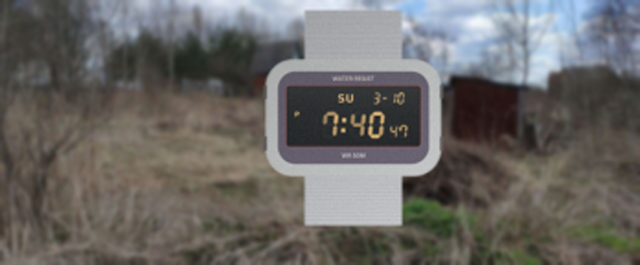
7:40:47
